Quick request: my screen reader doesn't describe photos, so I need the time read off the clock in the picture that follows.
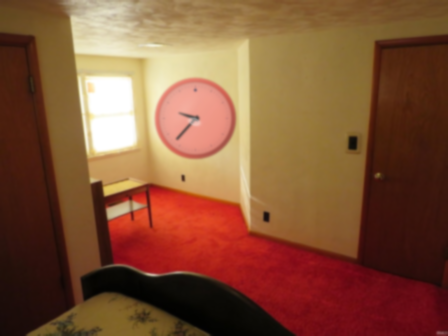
9:37
